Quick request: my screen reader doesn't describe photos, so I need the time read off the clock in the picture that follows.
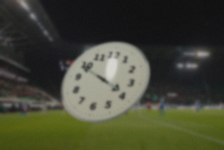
3:49
